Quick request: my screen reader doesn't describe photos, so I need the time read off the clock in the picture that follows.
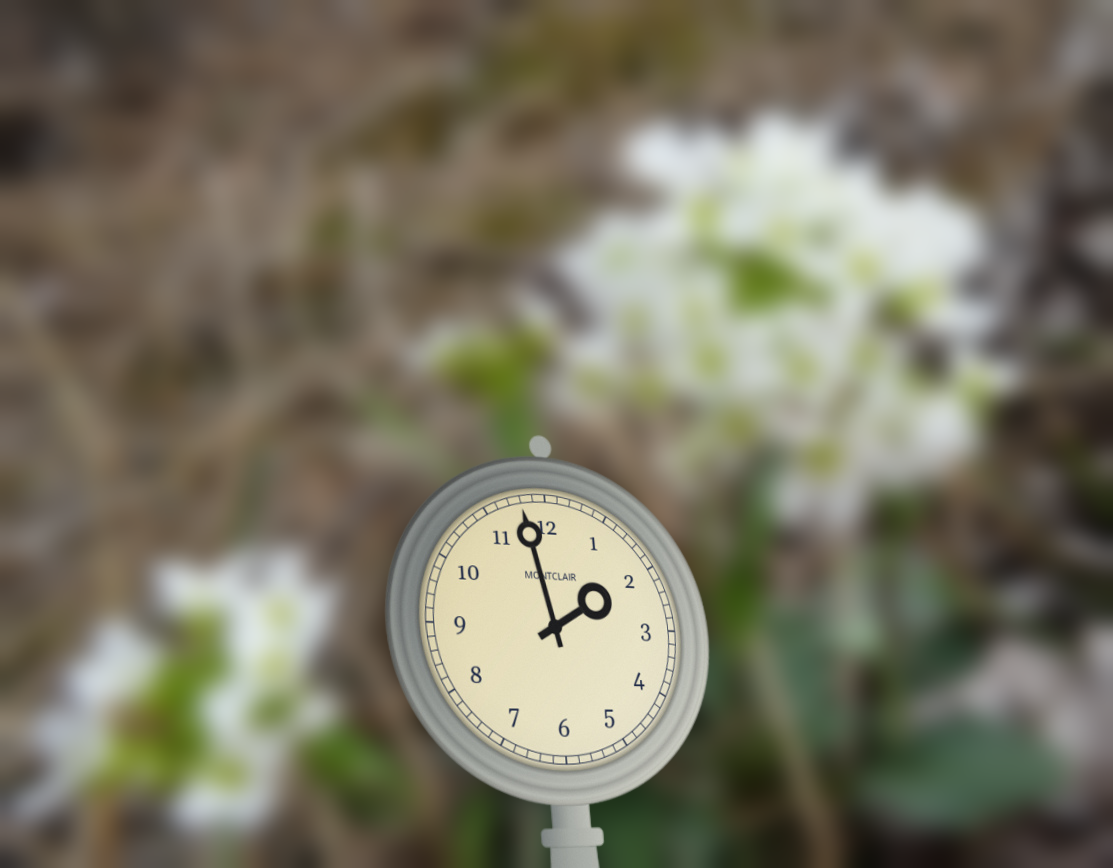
1:58
